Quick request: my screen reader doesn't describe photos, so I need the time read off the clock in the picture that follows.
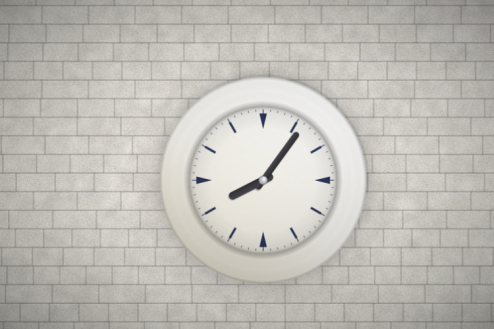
8:06
